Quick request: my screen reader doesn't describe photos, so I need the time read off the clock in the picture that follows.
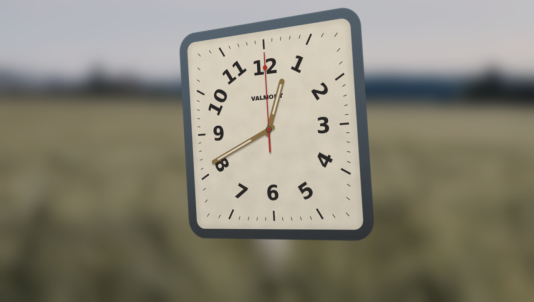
12:41:00
